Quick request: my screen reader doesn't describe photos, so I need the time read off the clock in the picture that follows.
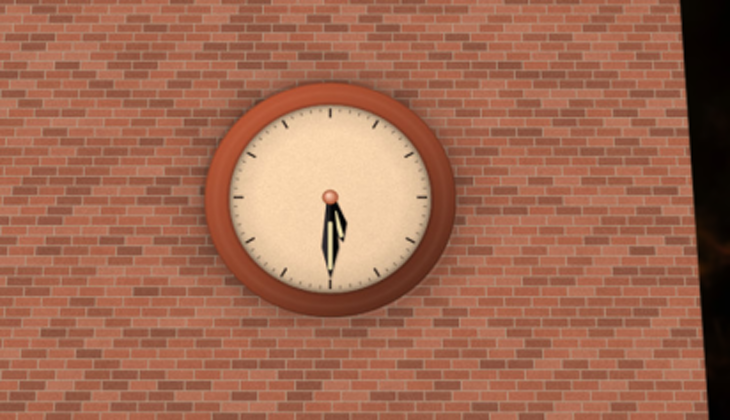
5:30
